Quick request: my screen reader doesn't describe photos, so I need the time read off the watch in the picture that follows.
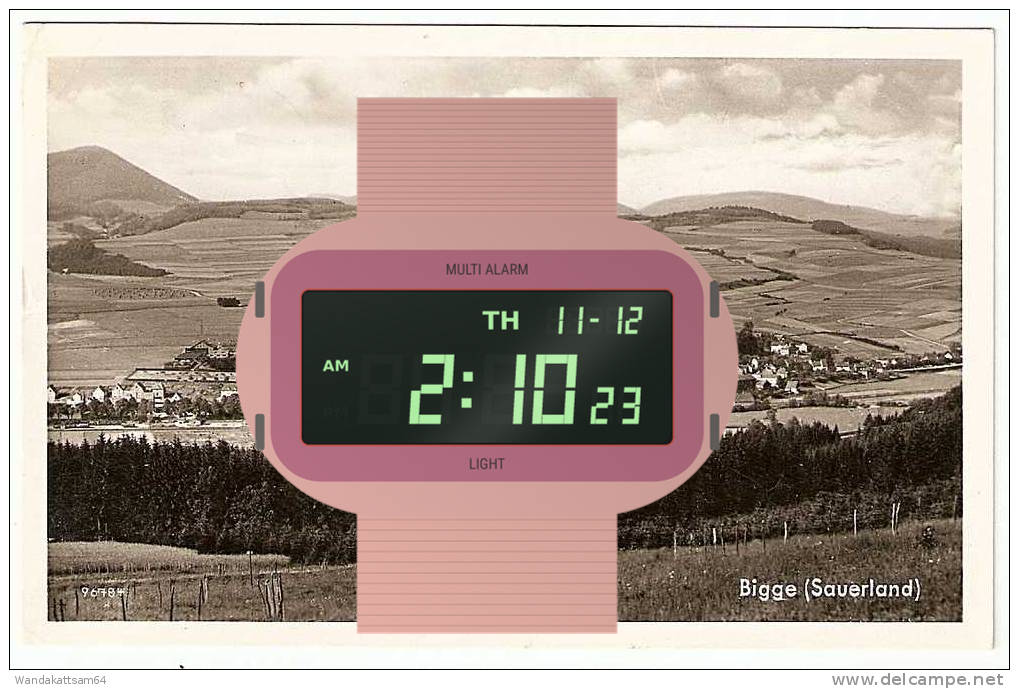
2:10:23
